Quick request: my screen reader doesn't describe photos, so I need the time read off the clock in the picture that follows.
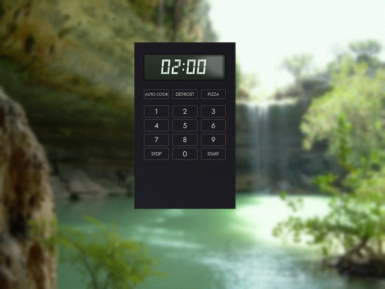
2:00
